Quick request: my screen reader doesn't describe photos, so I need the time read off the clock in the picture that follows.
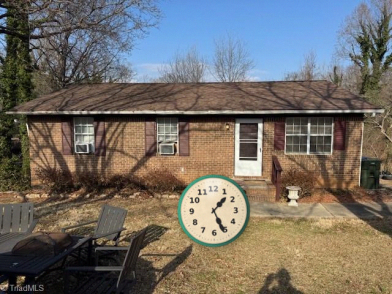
1:26
